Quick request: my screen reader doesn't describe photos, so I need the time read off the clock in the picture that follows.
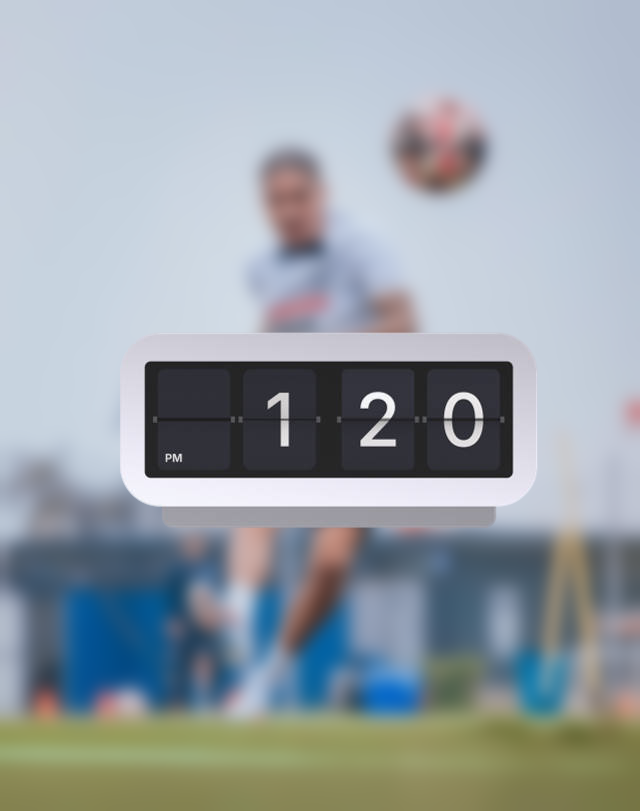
1:20
